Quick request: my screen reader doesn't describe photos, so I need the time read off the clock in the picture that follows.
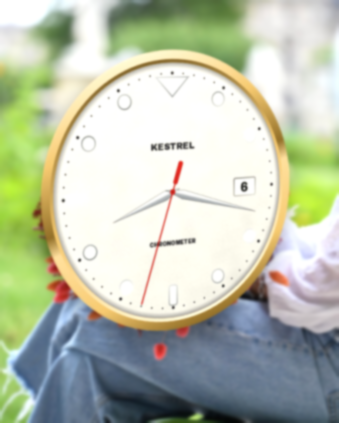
8:17:33
